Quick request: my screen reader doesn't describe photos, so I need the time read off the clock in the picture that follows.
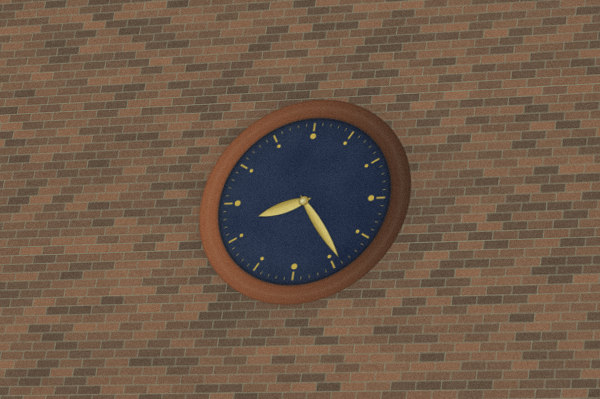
8:24
